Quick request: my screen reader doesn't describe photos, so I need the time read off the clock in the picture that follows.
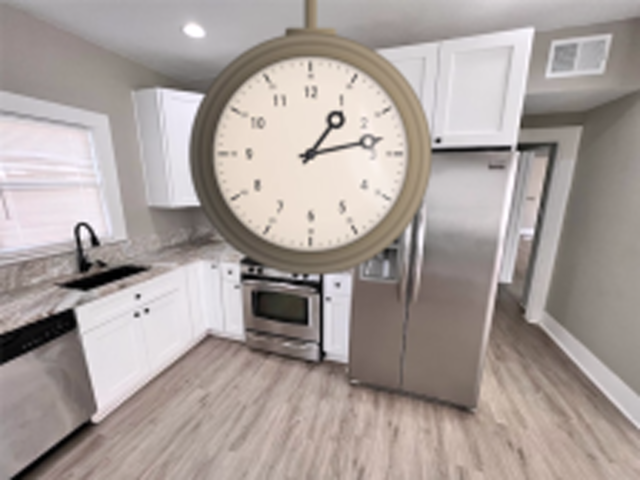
1:13
